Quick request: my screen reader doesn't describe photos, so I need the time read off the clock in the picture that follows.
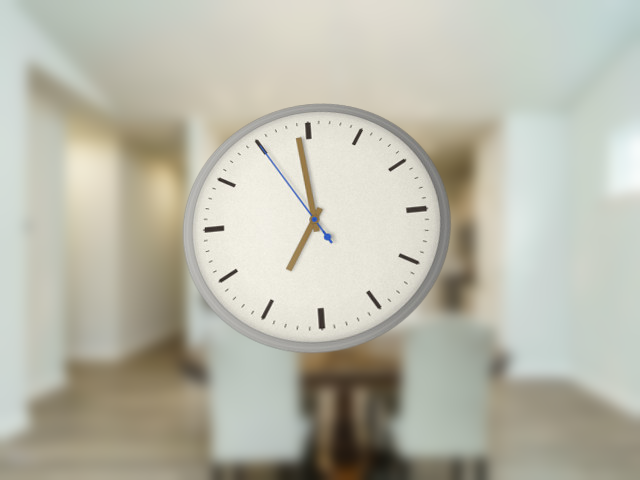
6:58:55
